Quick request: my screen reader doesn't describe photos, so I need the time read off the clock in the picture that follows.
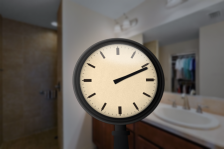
2:11
